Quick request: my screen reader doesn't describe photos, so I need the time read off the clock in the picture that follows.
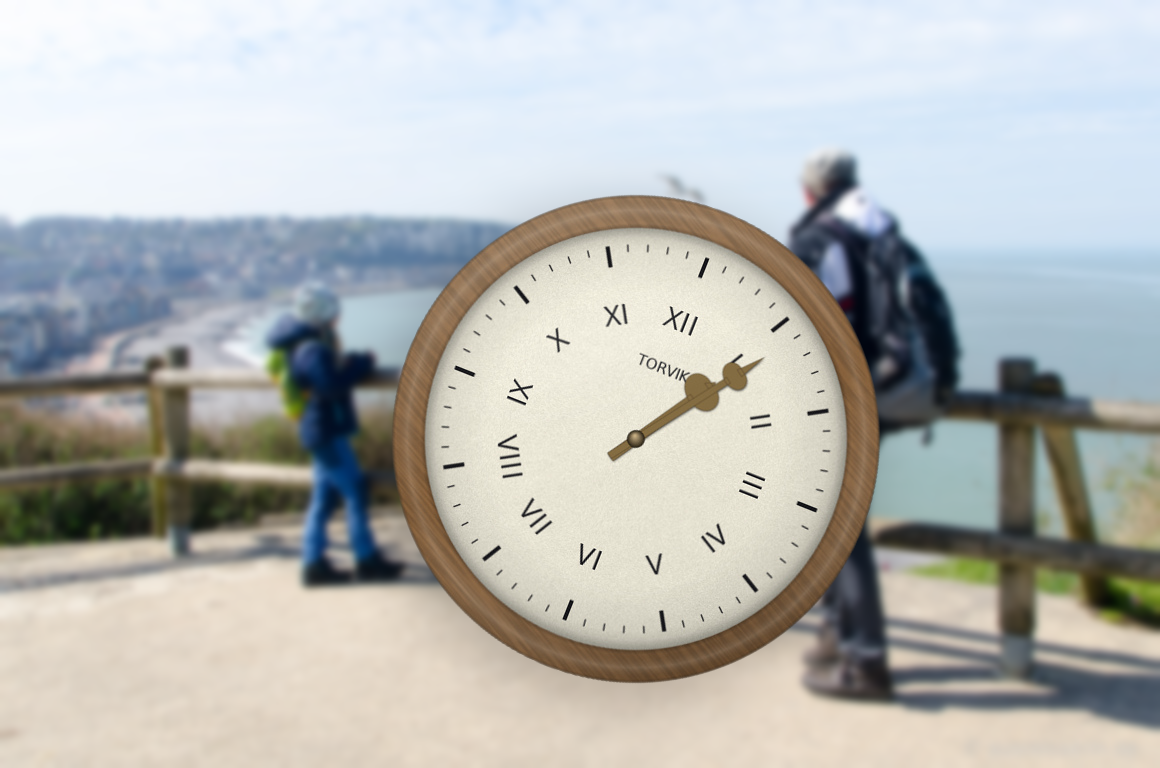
1:06
